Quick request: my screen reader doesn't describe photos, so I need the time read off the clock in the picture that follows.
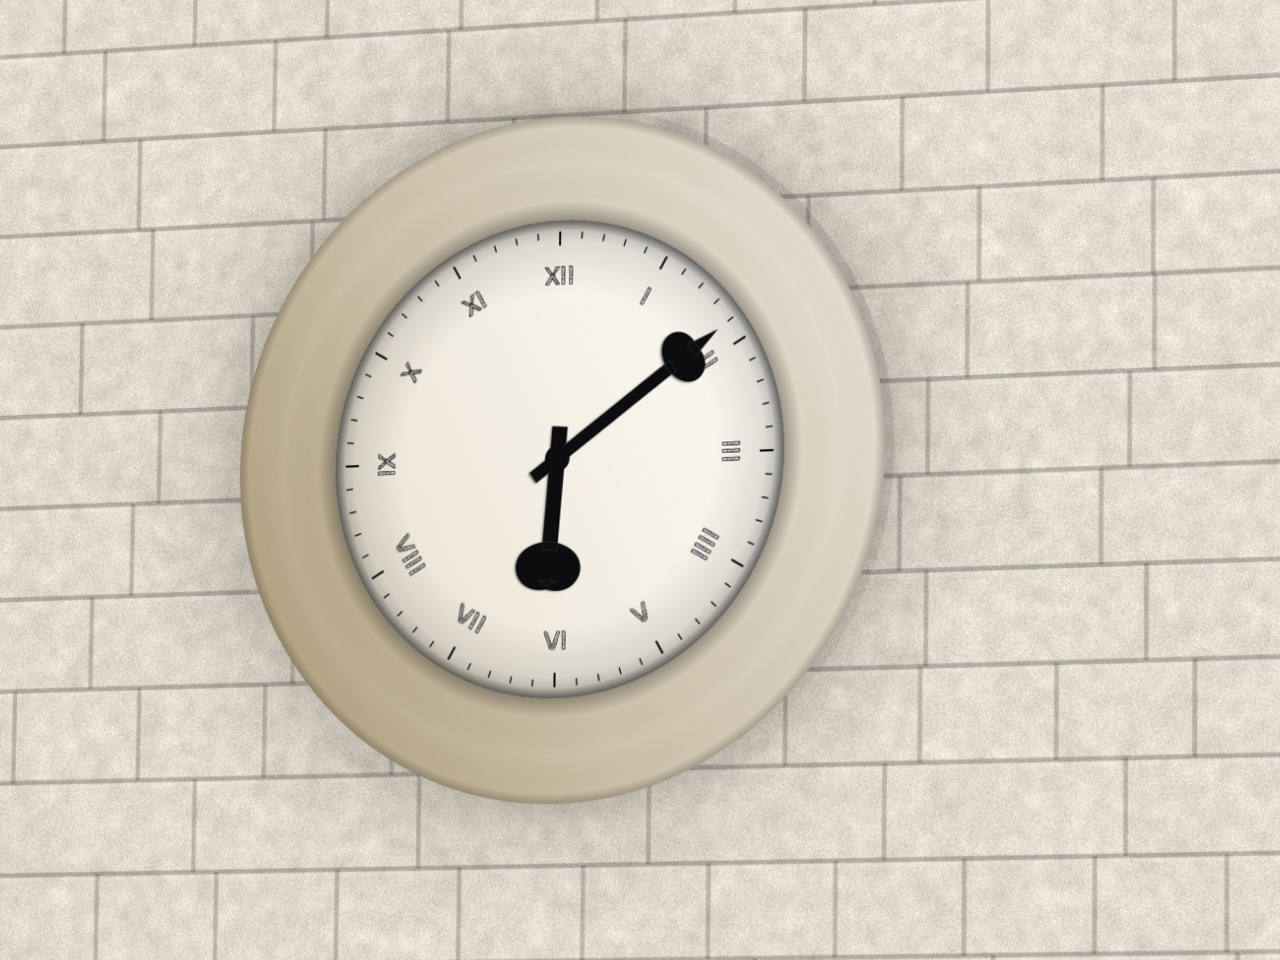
6:09
